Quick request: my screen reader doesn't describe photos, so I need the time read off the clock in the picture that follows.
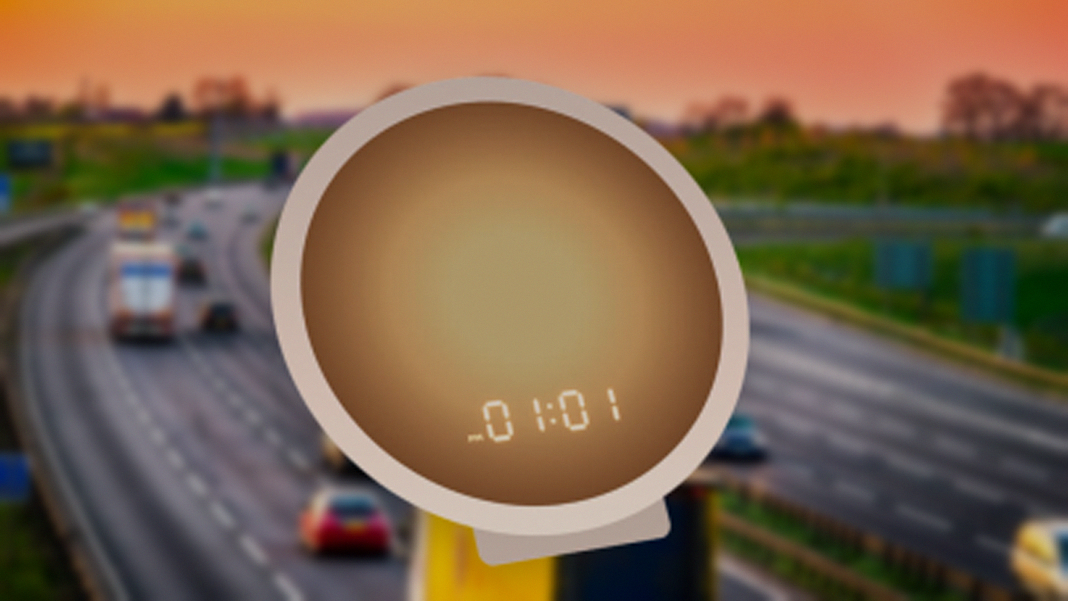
1:01
